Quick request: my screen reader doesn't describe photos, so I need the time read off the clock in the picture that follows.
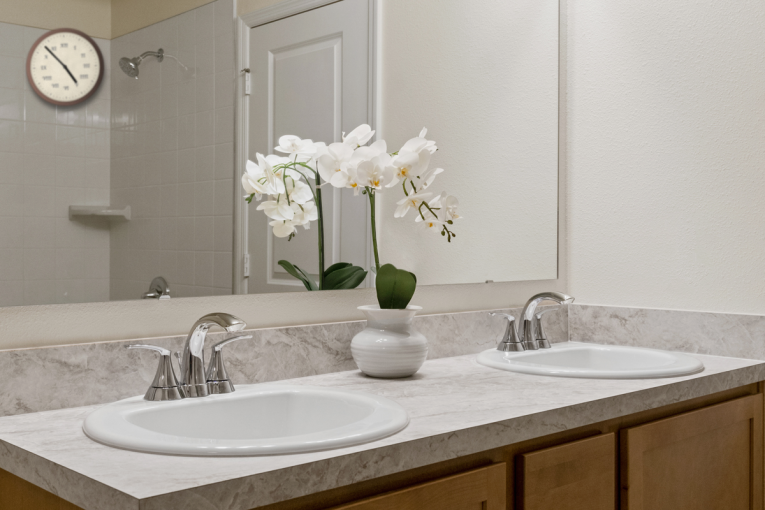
4:53
